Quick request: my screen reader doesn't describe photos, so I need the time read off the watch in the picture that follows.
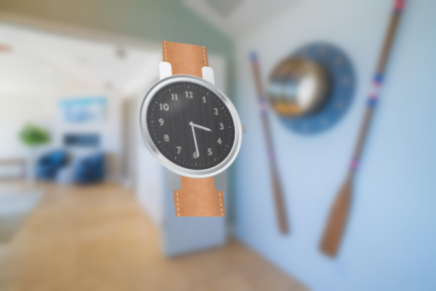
3:29
